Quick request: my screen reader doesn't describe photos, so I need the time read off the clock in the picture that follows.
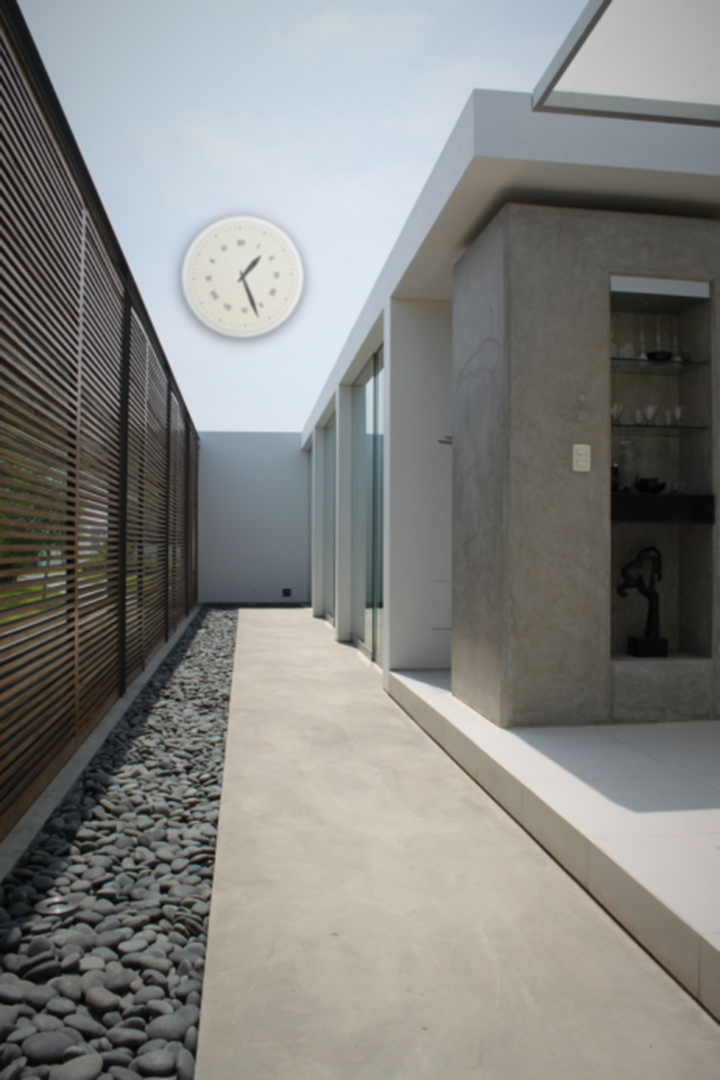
1:27
